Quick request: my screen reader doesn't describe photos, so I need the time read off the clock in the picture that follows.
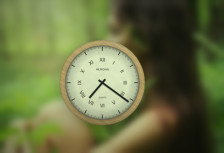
7:21
